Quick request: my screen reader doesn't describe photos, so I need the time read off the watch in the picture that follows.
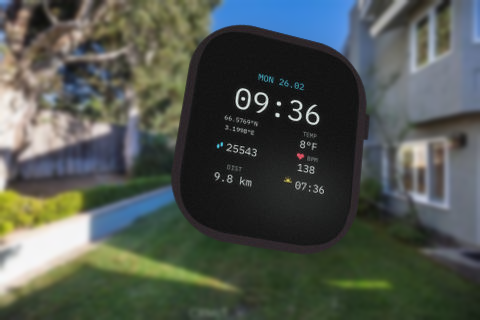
9:36
